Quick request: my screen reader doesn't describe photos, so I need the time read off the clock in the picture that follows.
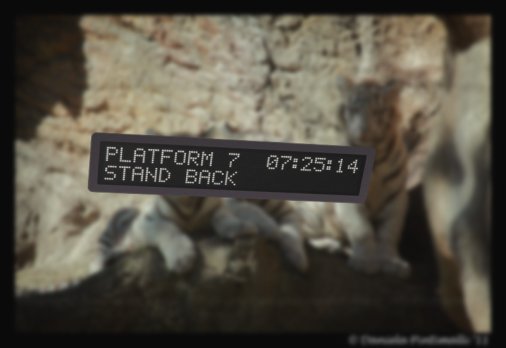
7:25:14
